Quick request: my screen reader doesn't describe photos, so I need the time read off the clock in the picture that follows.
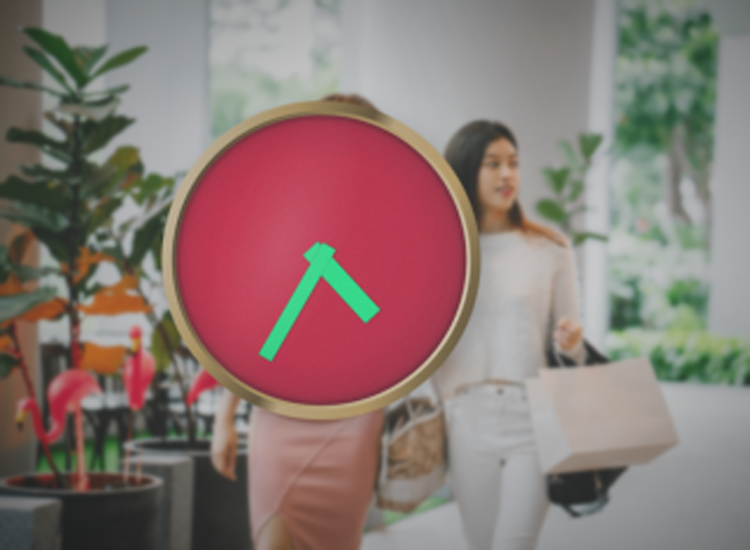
4:35
